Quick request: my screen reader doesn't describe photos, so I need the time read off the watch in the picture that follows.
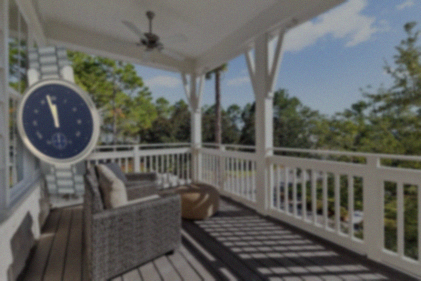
11:58
